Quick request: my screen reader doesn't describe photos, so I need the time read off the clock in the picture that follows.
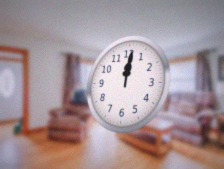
12:01
